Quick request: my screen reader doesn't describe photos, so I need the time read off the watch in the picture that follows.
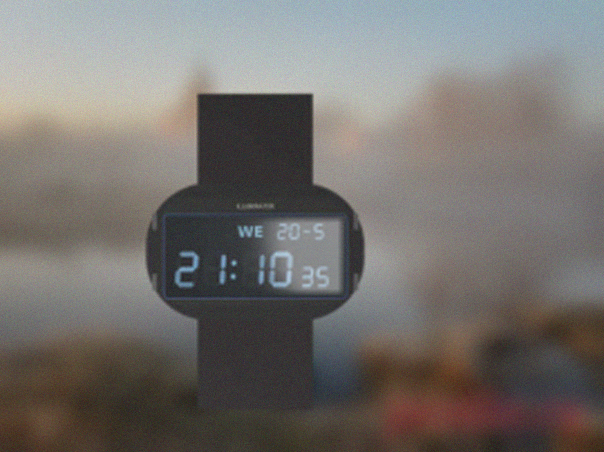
21:10:35
